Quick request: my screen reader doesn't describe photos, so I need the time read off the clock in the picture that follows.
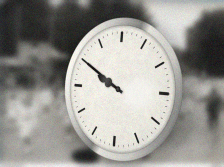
9:50
